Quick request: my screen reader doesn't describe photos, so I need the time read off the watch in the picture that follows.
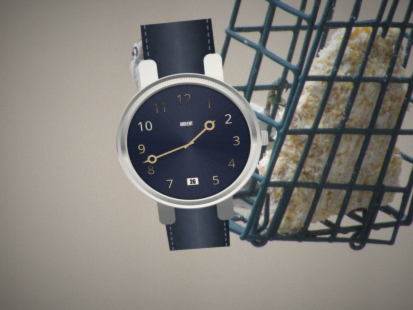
1:42
